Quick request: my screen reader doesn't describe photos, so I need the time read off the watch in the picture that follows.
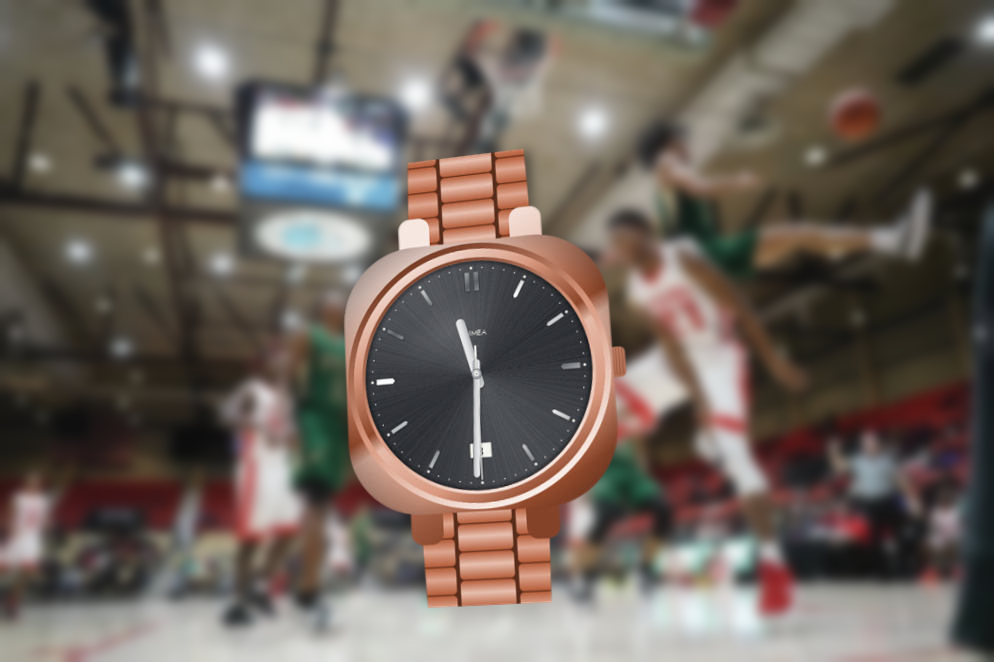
11:30:30
